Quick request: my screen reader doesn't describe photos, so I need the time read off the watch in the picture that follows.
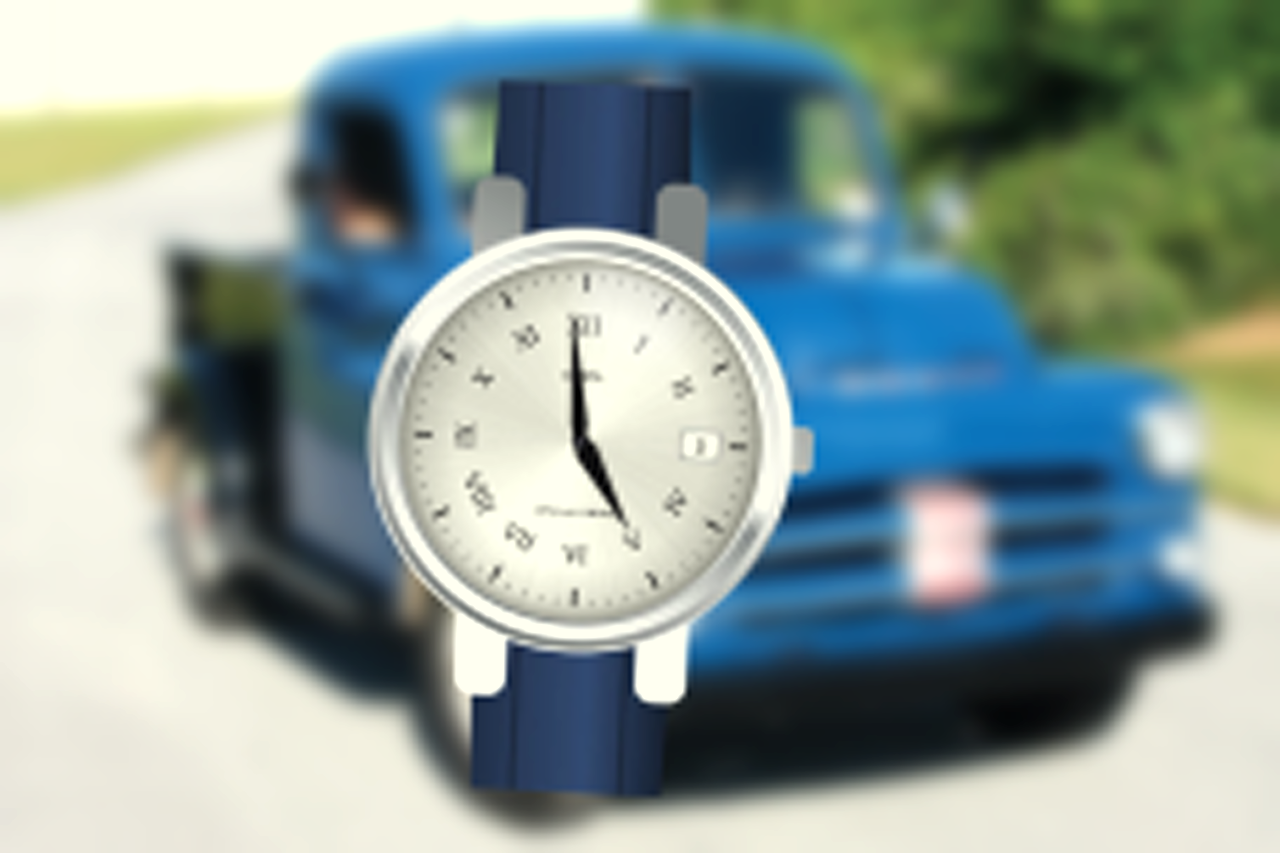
4:59
